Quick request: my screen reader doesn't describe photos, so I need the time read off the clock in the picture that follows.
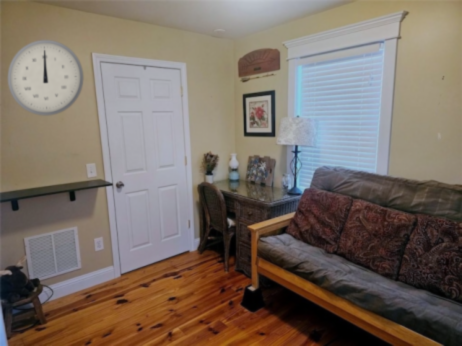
12:00
